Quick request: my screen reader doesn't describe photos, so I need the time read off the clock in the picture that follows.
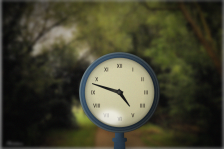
4:48
